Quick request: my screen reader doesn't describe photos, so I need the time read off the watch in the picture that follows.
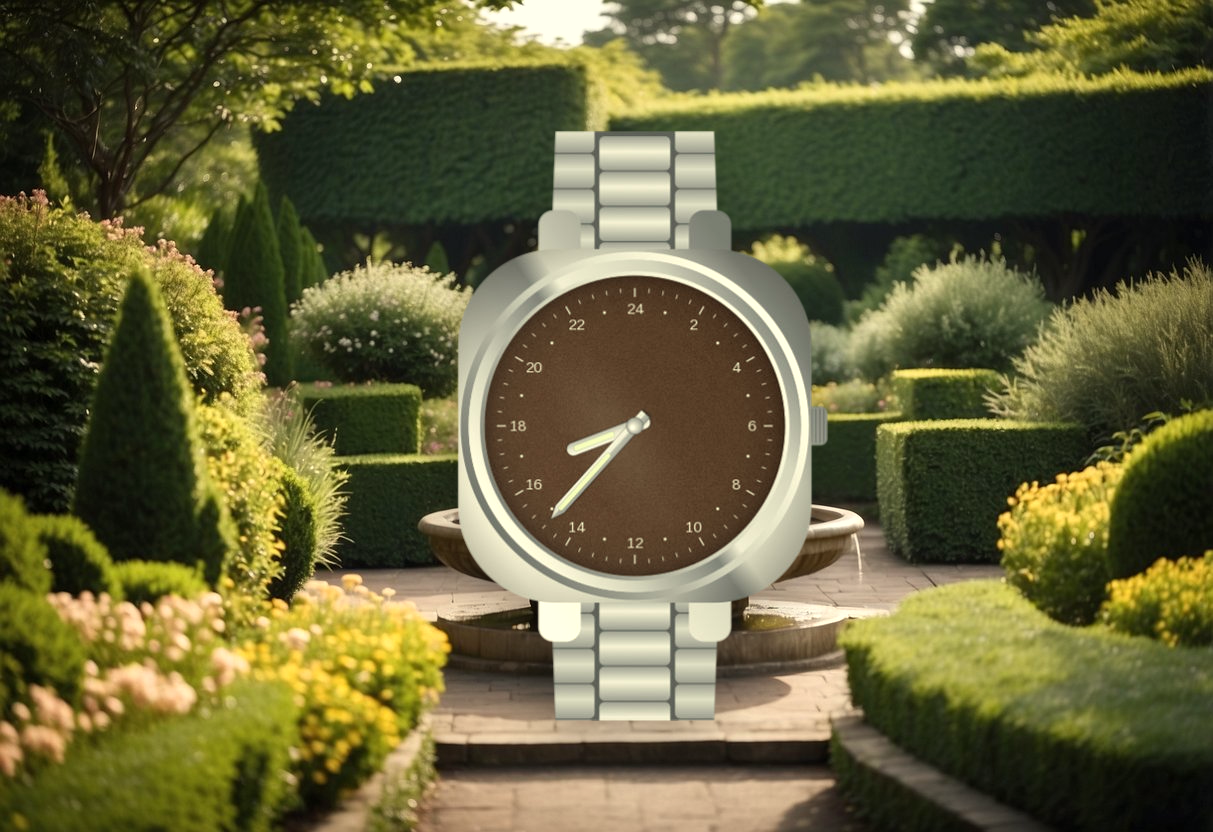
16:37
